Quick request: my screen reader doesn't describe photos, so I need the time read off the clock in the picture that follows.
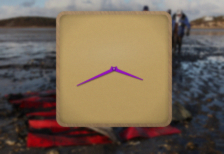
3:41
